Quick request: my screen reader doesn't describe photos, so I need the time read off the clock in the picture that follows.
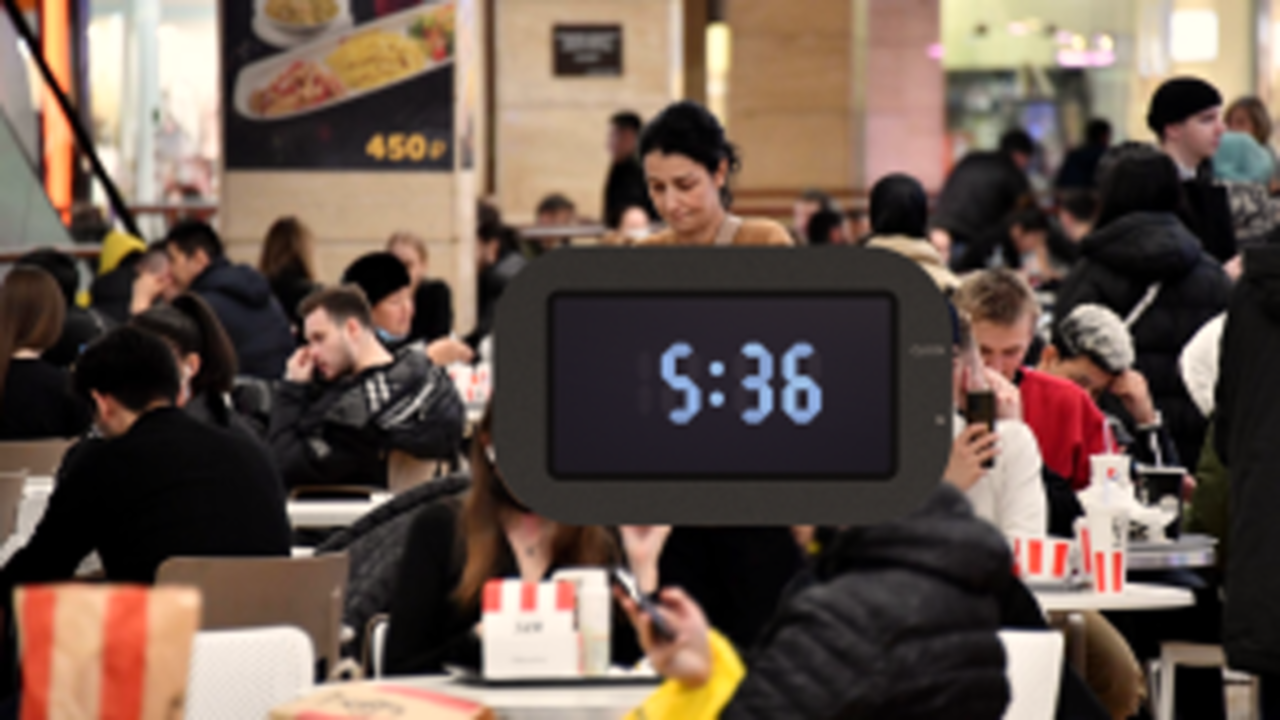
5:36
